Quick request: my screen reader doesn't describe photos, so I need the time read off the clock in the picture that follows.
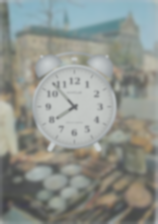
7:53
